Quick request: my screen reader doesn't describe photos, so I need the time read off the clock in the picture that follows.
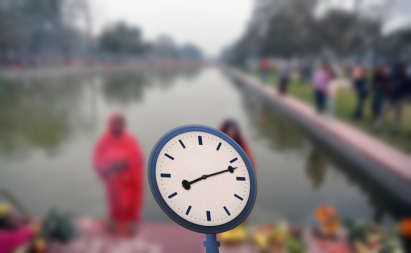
8:12
